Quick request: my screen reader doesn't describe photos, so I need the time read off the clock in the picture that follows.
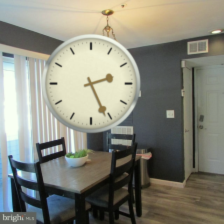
2:26
